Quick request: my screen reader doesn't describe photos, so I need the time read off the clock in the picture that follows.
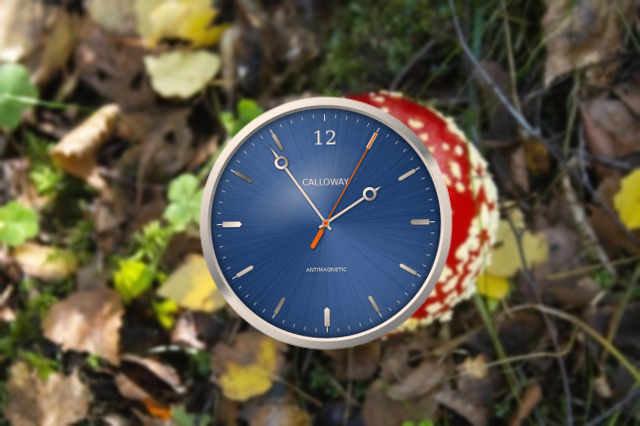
1:54:05
